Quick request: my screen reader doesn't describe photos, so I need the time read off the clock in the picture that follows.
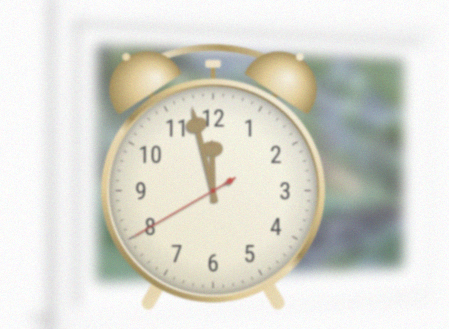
11:57:40
